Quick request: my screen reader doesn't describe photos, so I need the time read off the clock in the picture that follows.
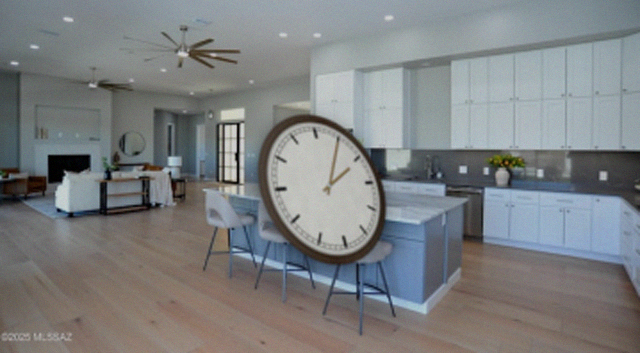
2:05
